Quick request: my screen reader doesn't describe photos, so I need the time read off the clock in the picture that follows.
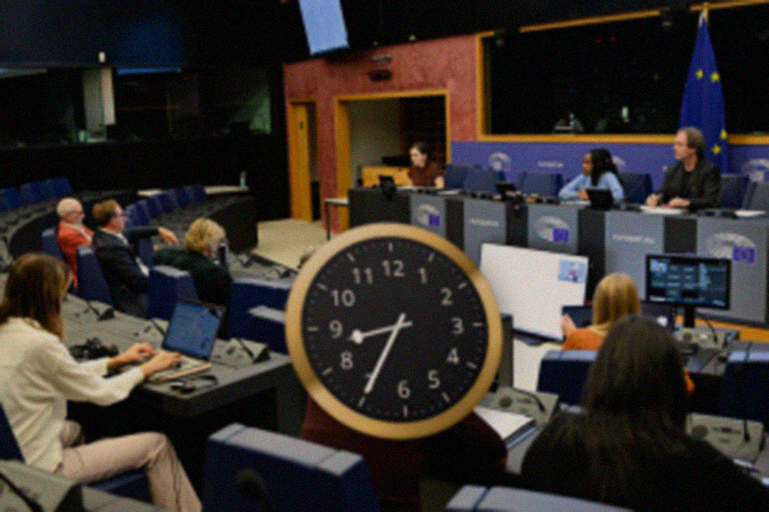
8:35
